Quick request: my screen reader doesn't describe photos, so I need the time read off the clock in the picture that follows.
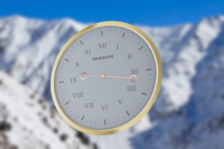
9:17
